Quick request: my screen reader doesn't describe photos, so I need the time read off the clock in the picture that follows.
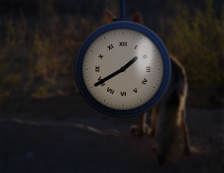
1:40
